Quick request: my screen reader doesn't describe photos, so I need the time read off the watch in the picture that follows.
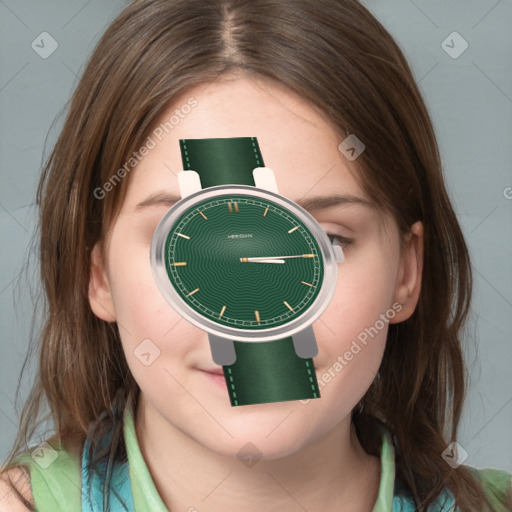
3:15
